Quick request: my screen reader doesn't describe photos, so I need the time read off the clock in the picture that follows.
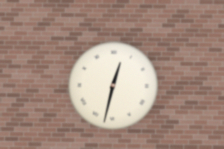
12:32
